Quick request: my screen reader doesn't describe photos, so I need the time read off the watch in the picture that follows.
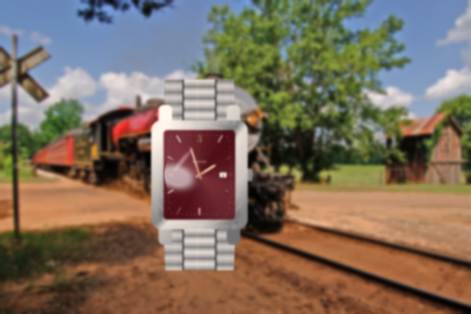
1:57
